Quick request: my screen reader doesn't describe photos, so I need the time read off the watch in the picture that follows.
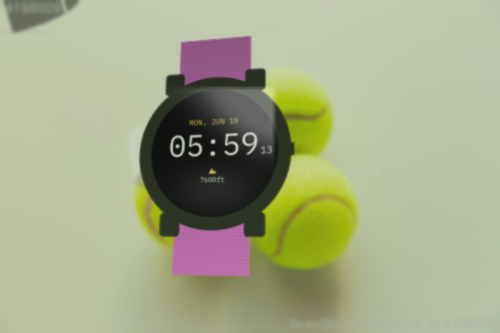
5:59:13
